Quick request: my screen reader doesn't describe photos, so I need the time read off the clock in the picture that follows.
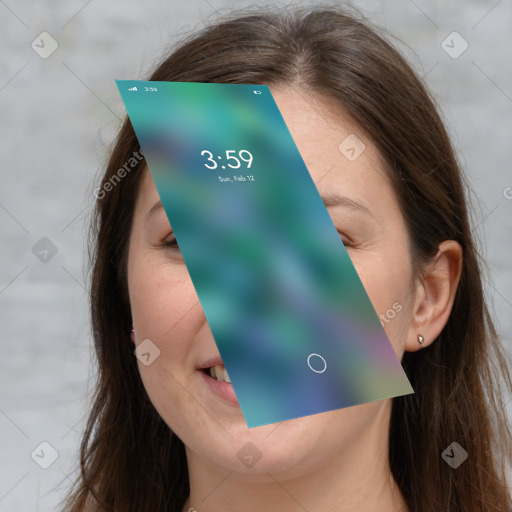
3:59
